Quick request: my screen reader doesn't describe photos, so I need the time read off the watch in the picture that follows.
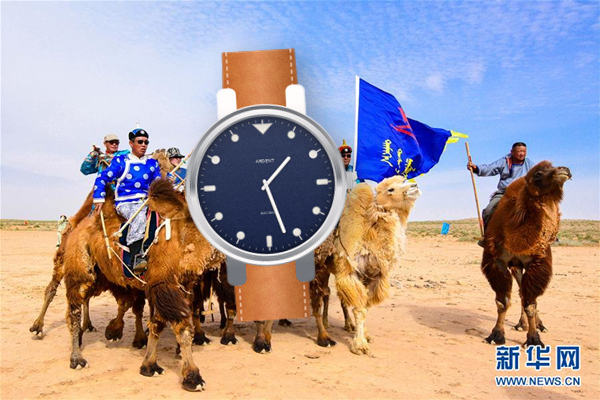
1:27
